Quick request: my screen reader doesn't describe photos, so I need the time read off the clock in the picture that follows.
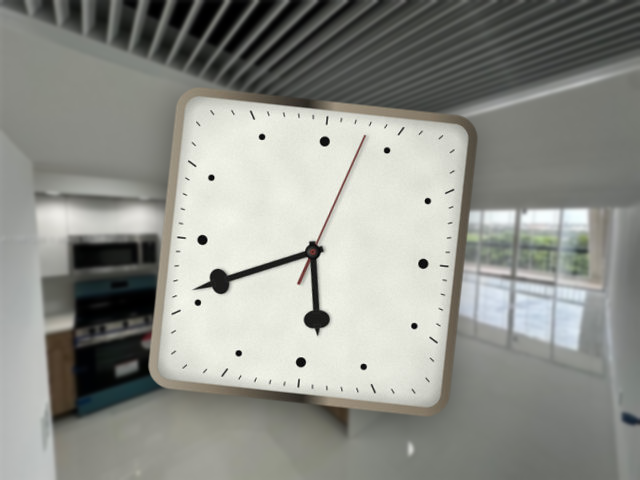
5:41:03
